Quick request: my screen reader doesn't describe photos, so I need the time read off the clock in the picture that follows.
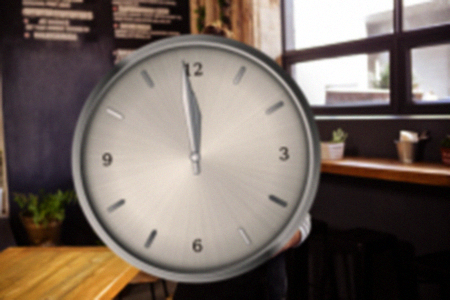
11:59
